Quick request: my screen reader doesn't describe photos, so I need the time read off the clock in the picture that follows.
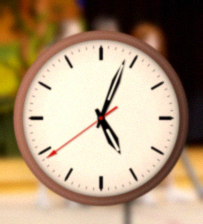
5:03:39
